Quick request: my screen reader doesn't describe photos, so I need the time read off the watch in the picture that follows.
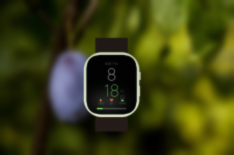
8:18
